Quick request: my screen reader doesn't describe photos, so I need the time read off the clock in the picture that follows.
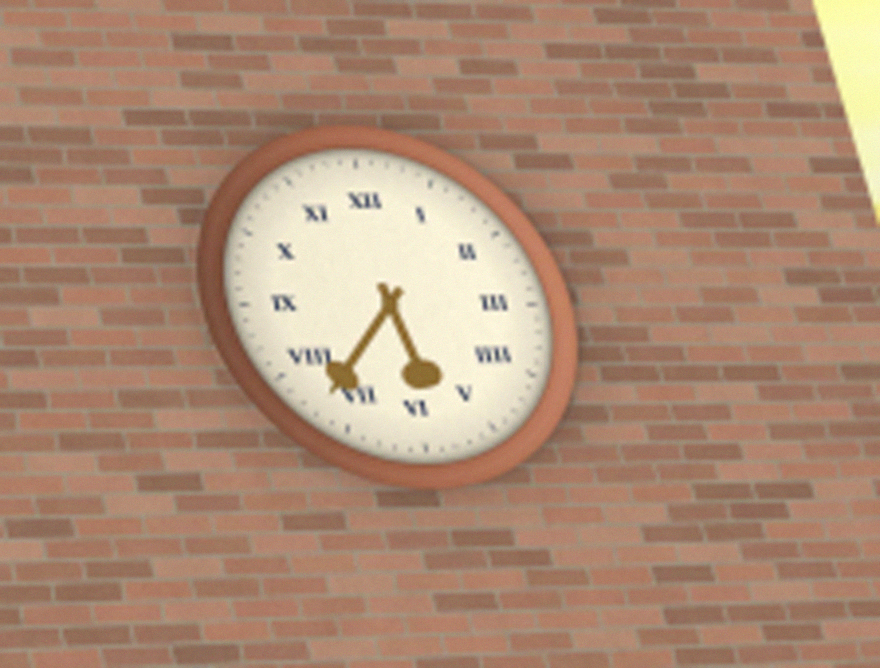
5:37
